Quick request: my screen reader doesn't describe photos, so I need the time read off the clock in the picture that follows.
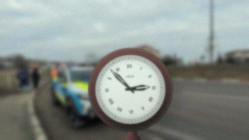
2:53
